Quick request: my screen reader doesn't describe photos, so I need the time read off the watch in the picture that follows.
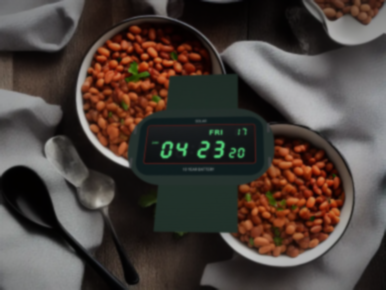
4:23
